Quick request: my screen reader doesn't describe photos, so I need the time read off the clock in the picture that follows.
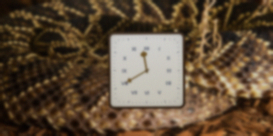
11:40
